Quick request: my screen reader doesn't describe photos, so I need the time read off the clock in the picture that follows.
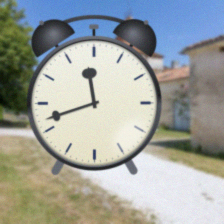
11:42
